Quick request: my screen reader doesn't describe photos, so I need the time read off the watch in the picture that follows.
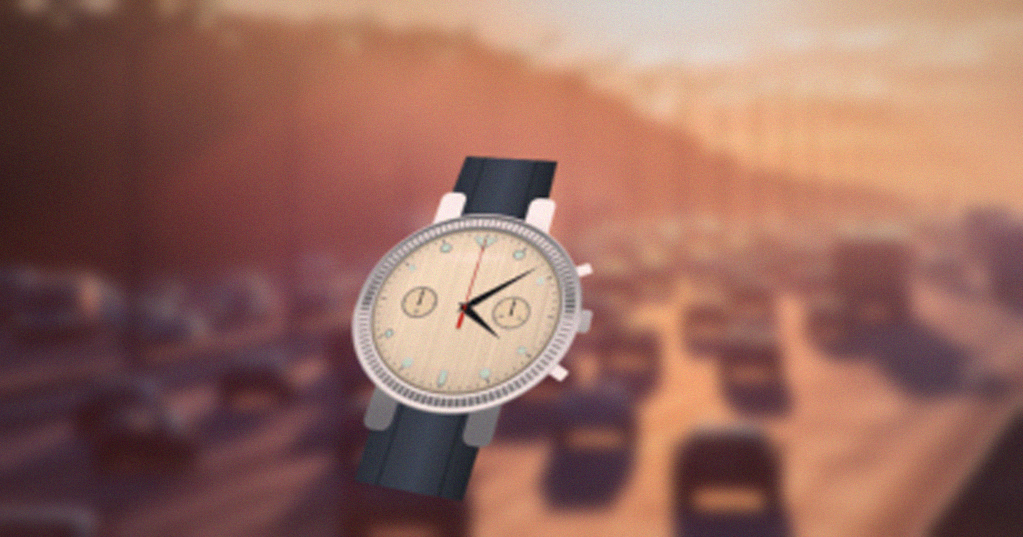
4:08
